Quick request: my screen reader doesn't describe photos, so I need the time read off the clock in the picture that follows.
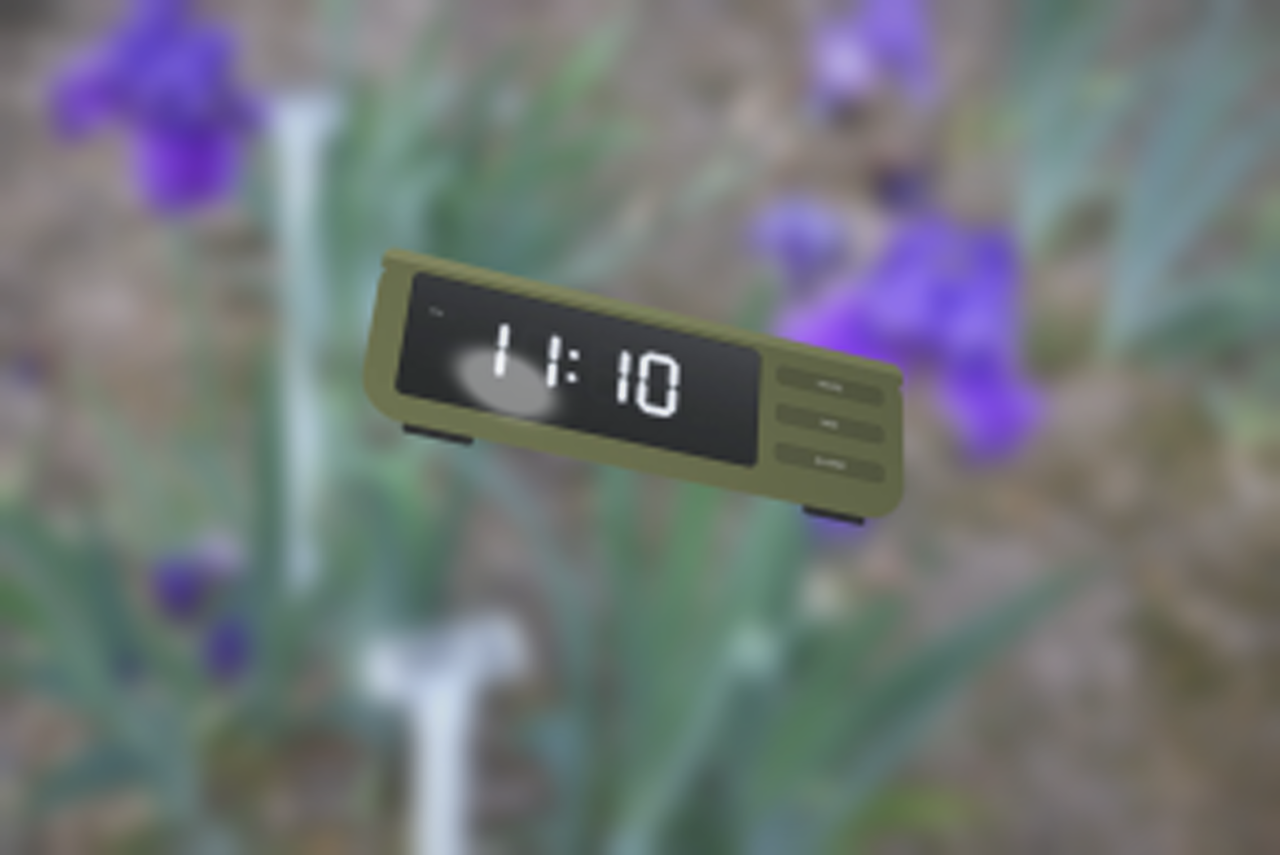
11:10
